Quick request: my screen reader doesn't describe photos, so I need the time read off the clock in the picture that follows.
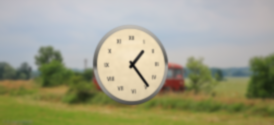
1:24
